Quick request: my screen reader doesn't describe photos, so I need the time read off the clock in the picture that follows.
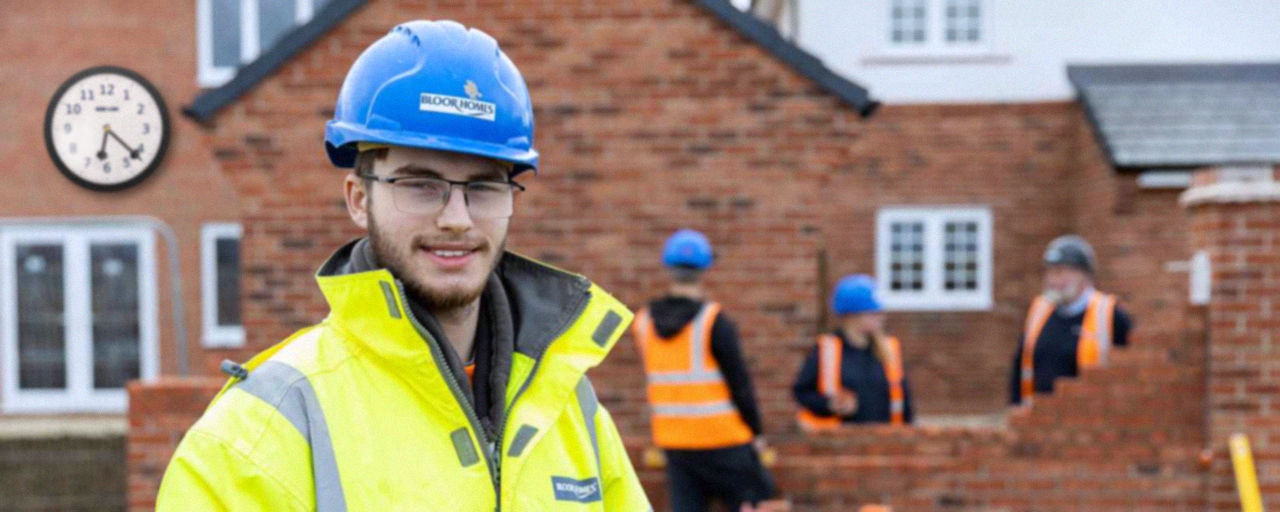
6:22
